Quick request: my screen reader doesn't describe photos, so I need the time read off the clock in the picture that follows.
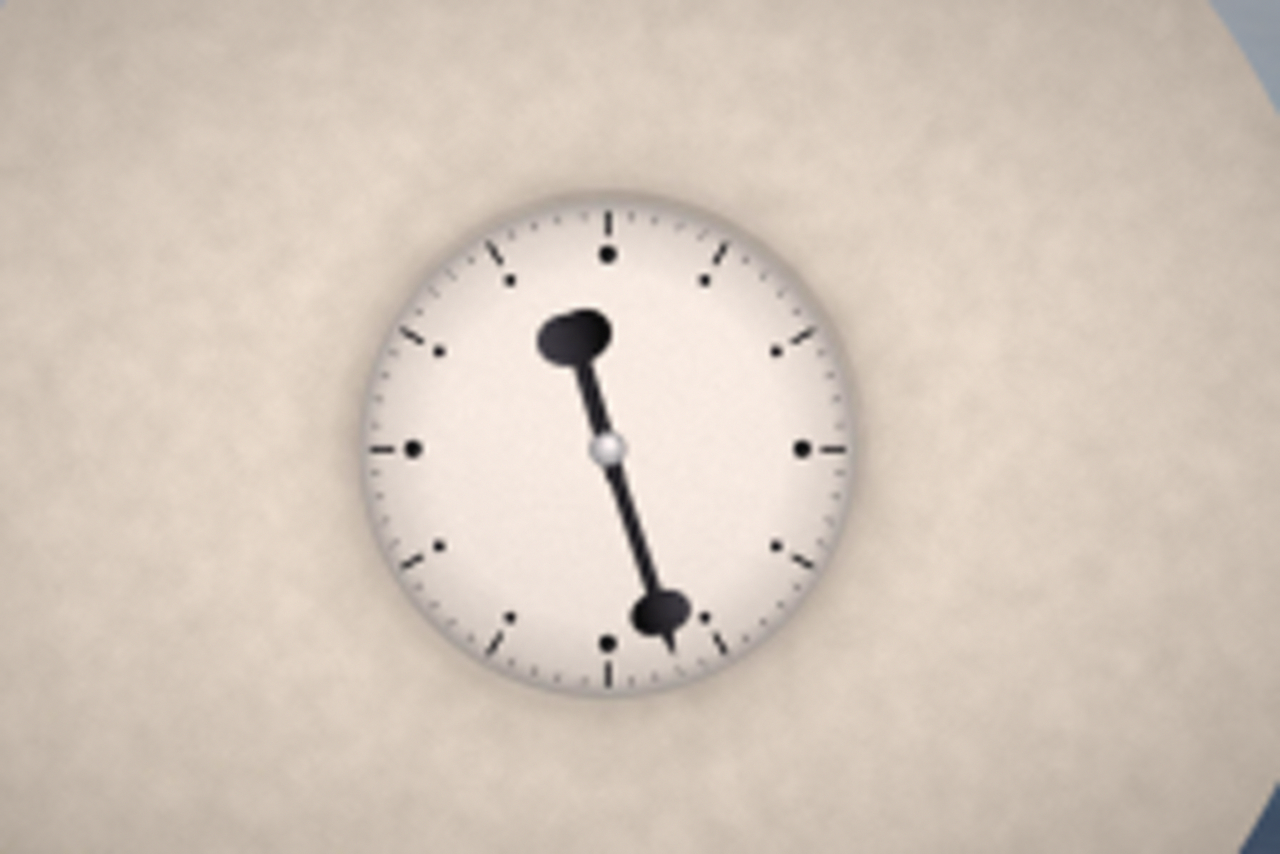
11:27
